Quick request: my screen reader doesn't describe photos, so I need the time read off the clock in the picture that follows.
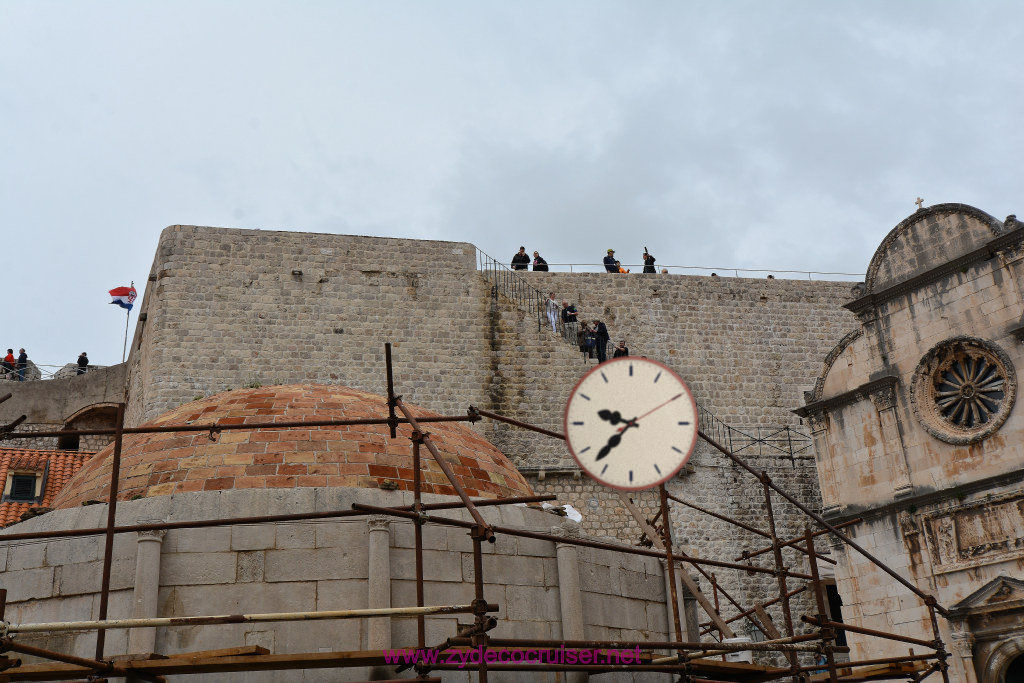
9:37:10
